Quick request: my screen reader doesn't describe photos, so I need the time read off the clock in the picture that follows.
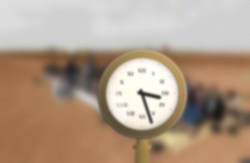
3:27
